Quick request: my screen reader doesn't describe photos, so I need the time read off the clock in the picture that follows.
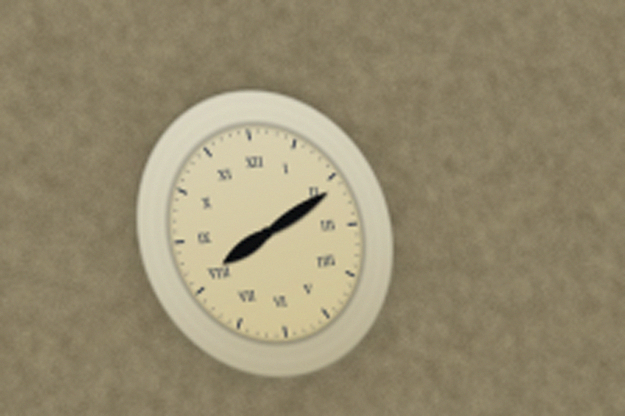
8:11
